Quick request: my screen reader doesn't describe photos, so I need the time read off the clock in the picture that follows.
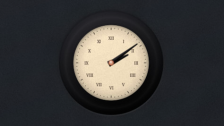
2:09
